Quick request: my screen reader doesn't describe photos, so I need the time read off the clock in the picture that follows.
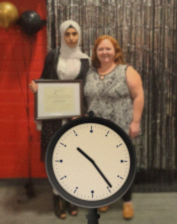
10:24
